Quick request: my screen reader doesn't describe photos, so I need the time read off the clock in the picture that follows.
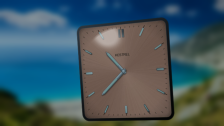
10:38
